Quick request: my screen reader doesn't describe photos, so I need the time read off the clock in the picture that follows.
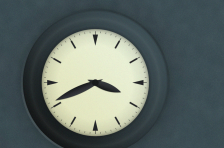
3:41
